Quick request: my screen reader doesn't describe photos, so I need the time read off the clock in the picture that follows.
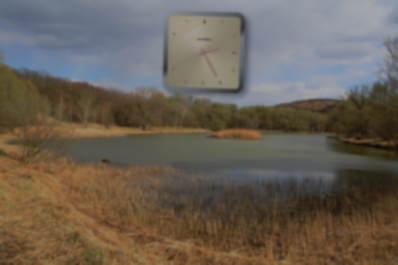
2:25
